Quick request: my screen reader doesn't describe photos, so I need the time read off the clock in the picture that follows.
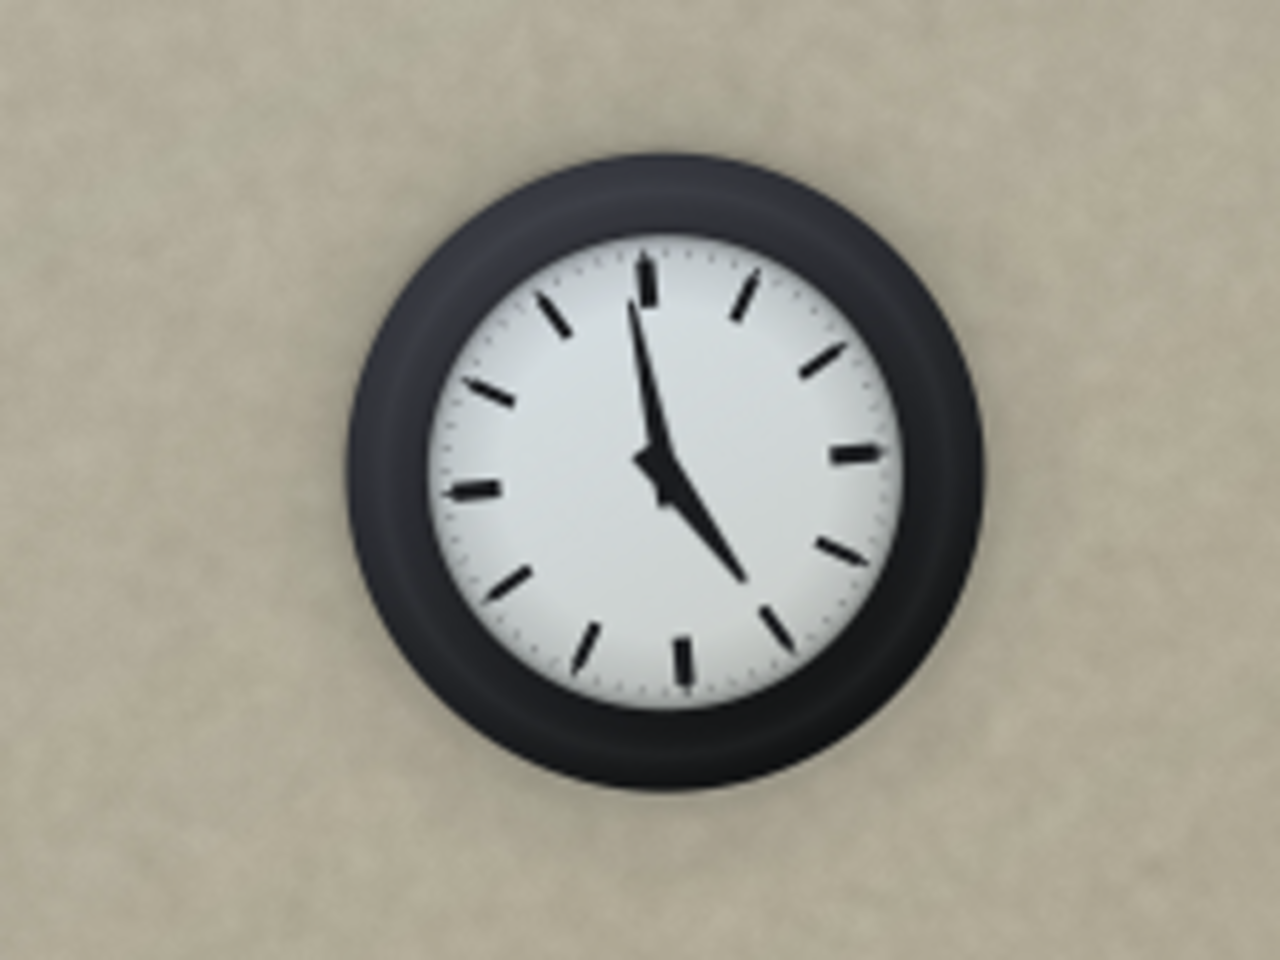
4:59
